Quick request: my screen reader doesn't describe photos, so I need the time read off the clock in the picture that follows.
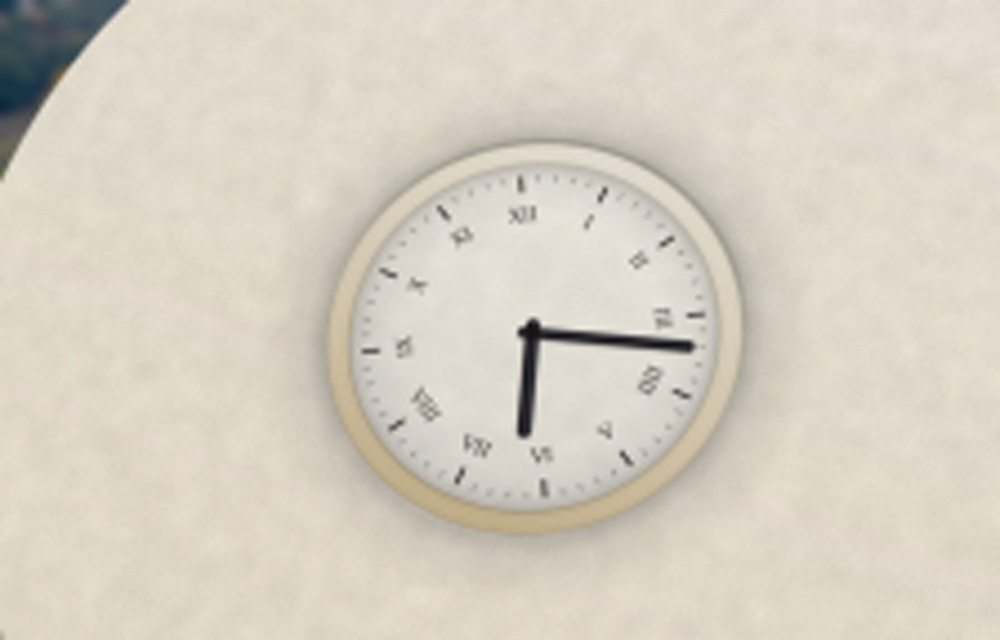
6:17
